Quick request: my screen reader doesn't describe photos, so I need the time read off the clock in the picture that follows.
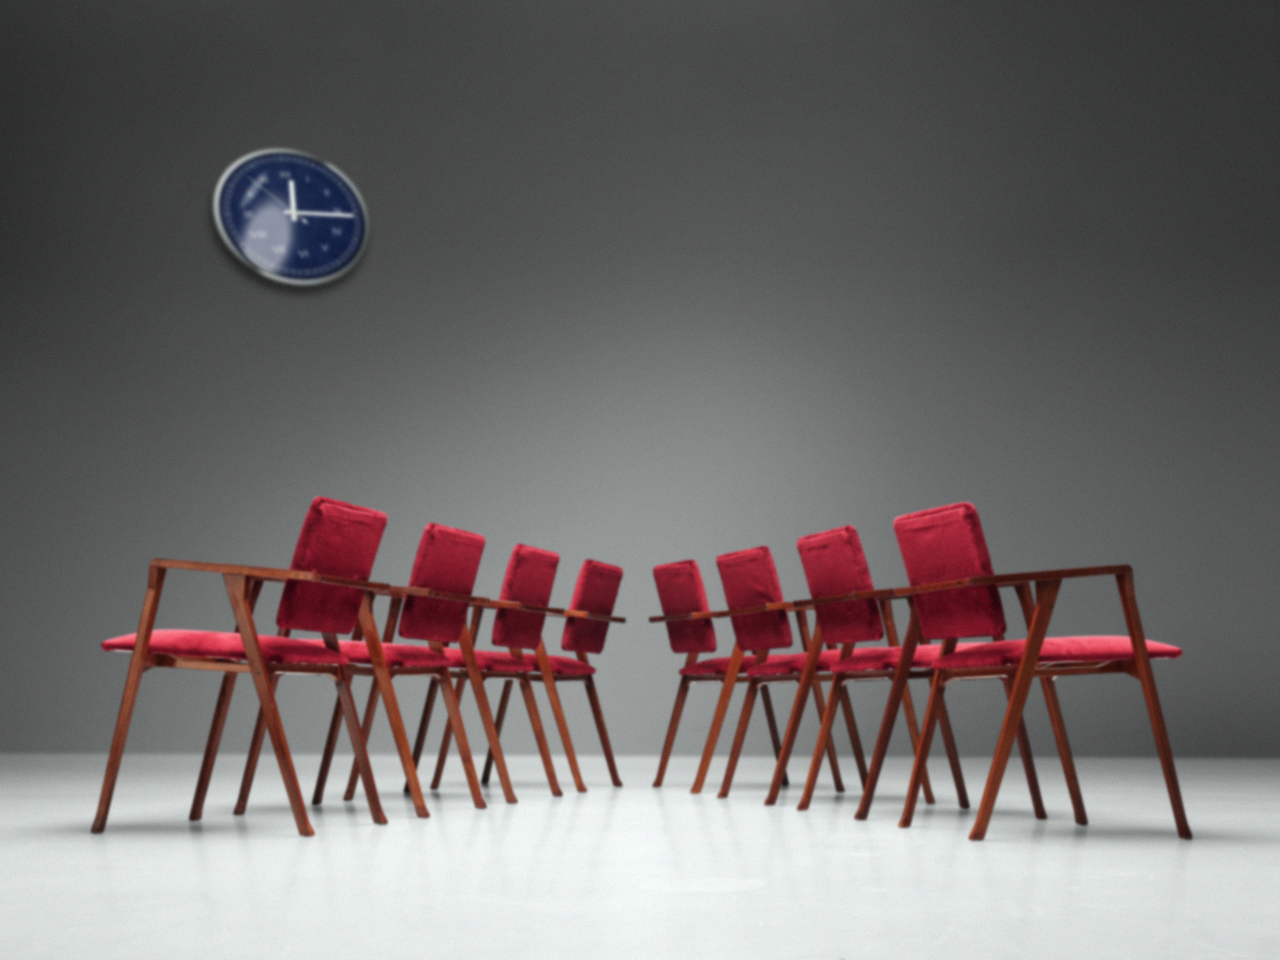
12:15:53
